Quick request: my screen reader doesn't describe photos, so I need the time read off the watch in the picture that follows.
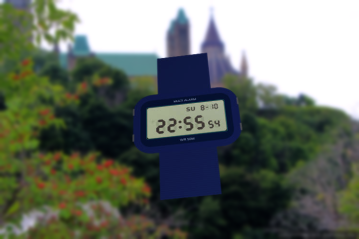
22:55:54
